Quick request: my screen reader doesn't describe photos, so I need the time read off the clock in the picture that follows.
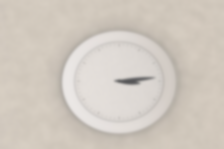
3:14
